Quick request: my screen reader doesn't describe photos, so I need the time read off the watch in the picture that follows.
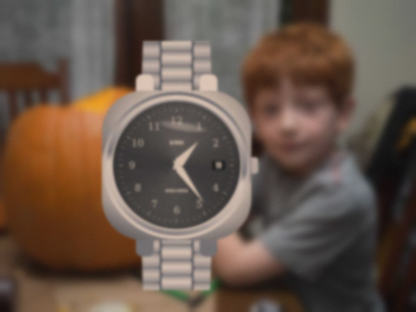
1:24
